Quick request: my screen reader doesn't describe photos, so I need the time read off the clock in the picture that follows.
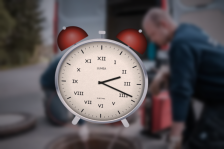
2:19
